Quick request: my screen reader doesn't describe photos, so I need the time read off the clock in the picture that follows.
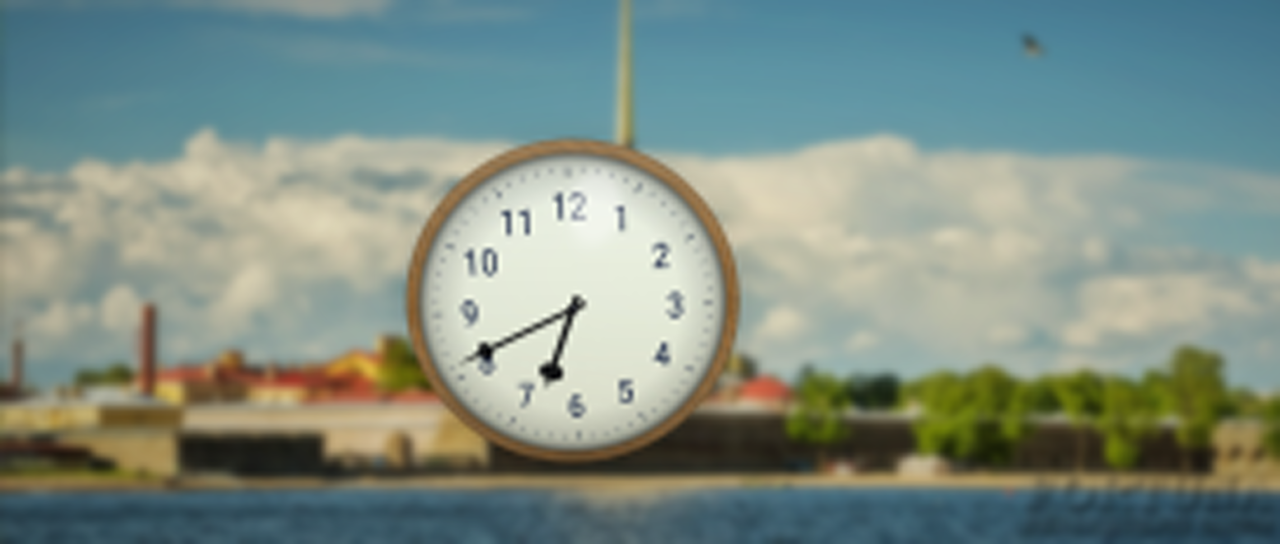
6:41
